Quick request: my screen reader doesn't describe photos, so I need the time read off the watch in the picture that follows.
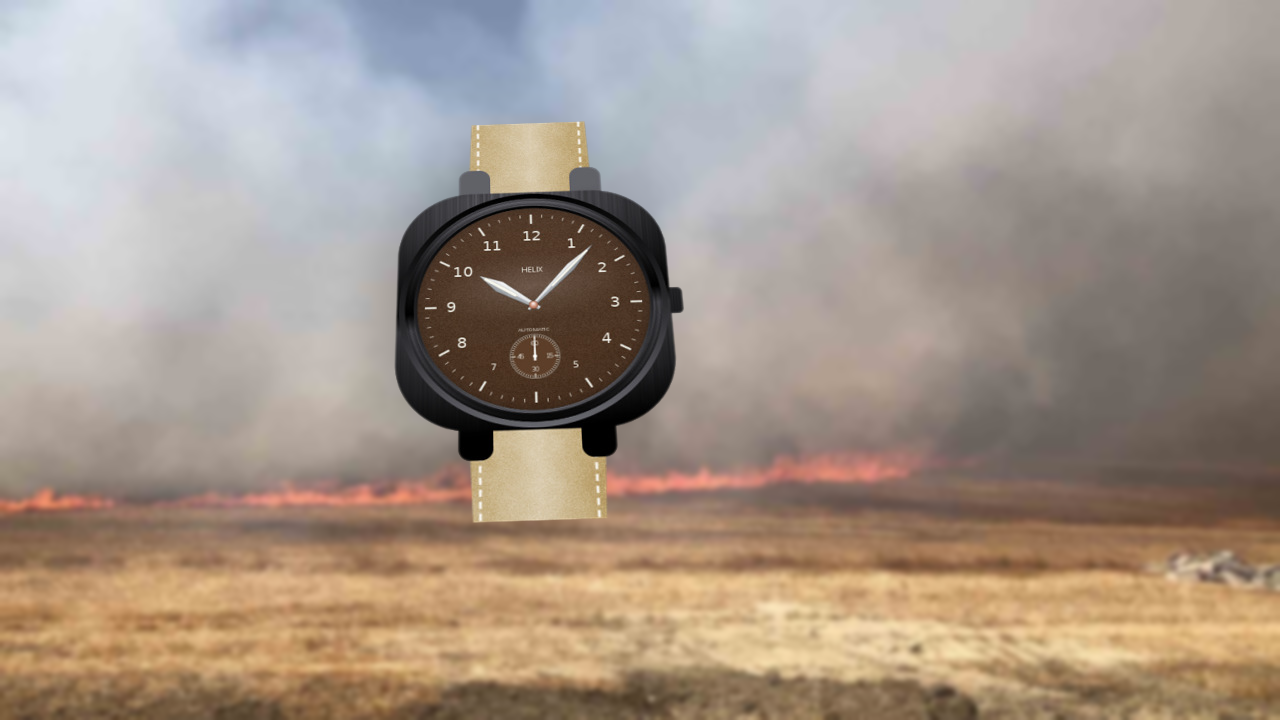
10:07
